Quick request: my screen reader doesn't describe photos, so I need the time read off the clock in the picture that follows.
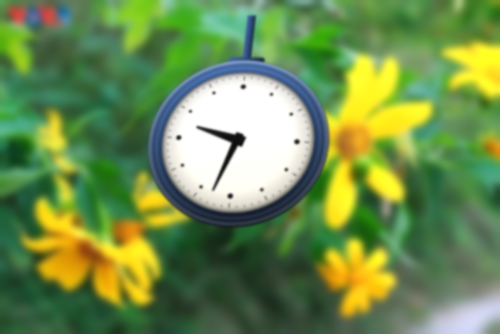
9:33
